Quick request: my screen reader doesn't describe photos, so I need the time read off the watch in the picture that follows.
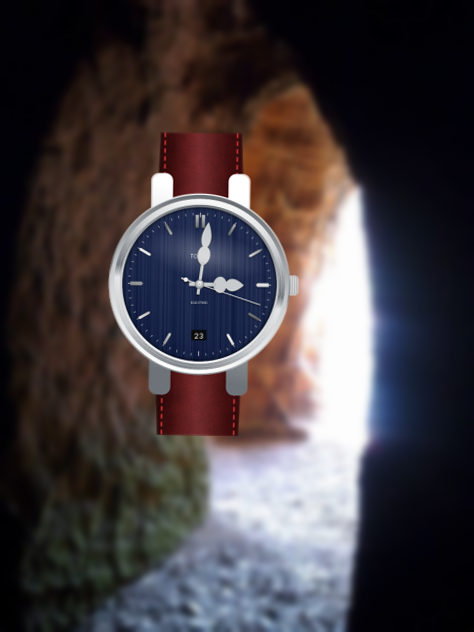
3:01:18
